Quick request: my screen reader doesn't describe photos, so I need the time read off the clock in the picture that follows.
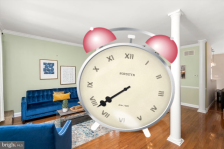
7:38
